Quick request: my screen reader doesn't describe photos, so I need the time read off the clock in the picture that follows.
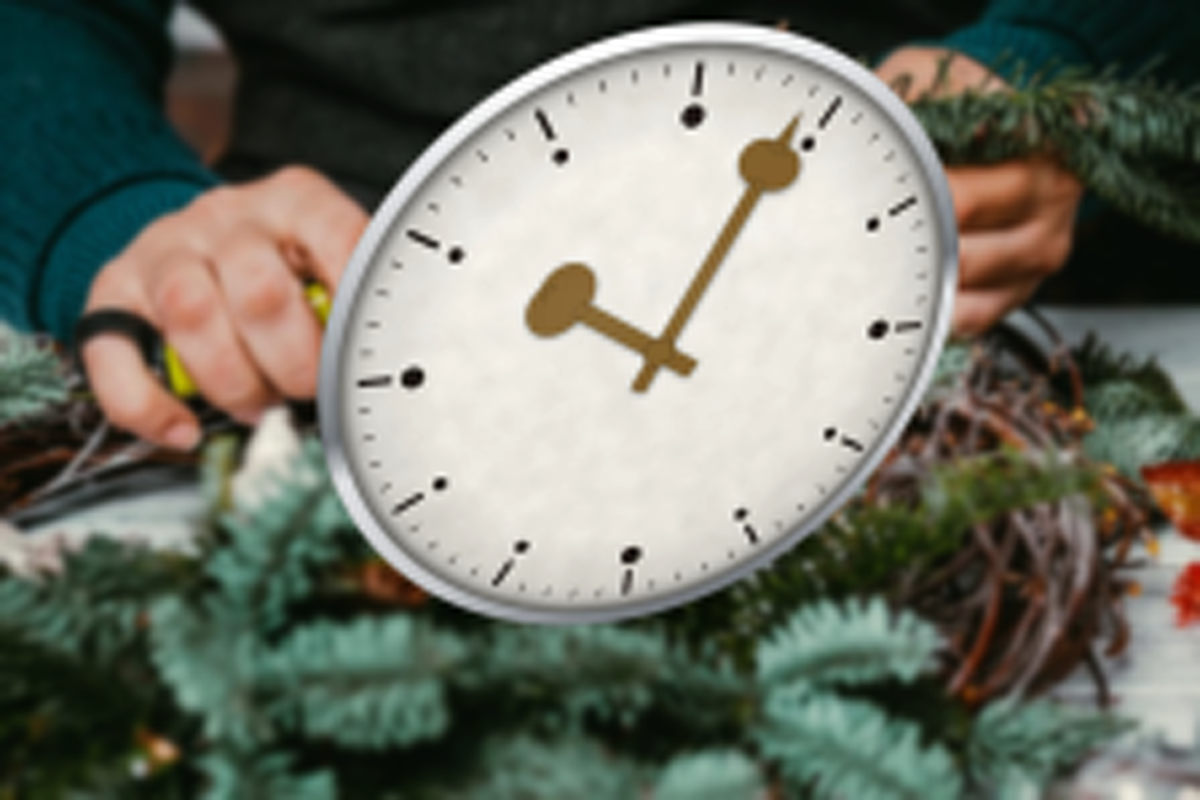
10:04
